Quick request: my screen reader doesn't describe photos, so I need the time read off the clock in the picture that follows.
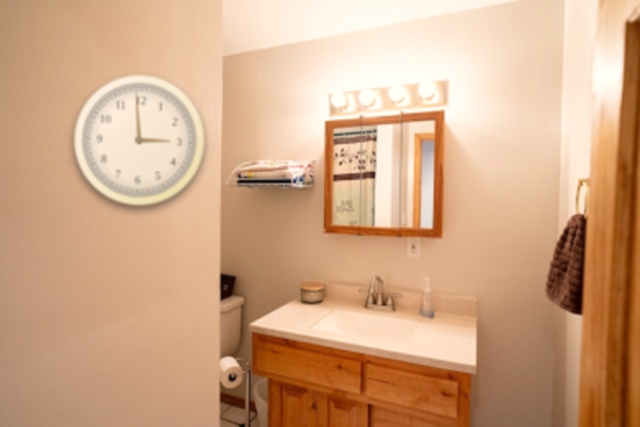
2:59
